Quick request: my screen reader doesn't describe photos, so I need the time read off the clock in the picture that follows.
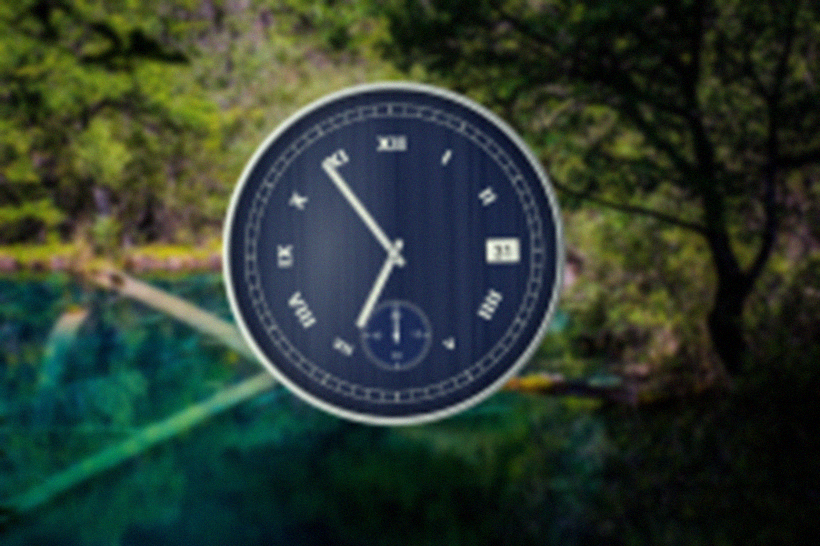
6:54
